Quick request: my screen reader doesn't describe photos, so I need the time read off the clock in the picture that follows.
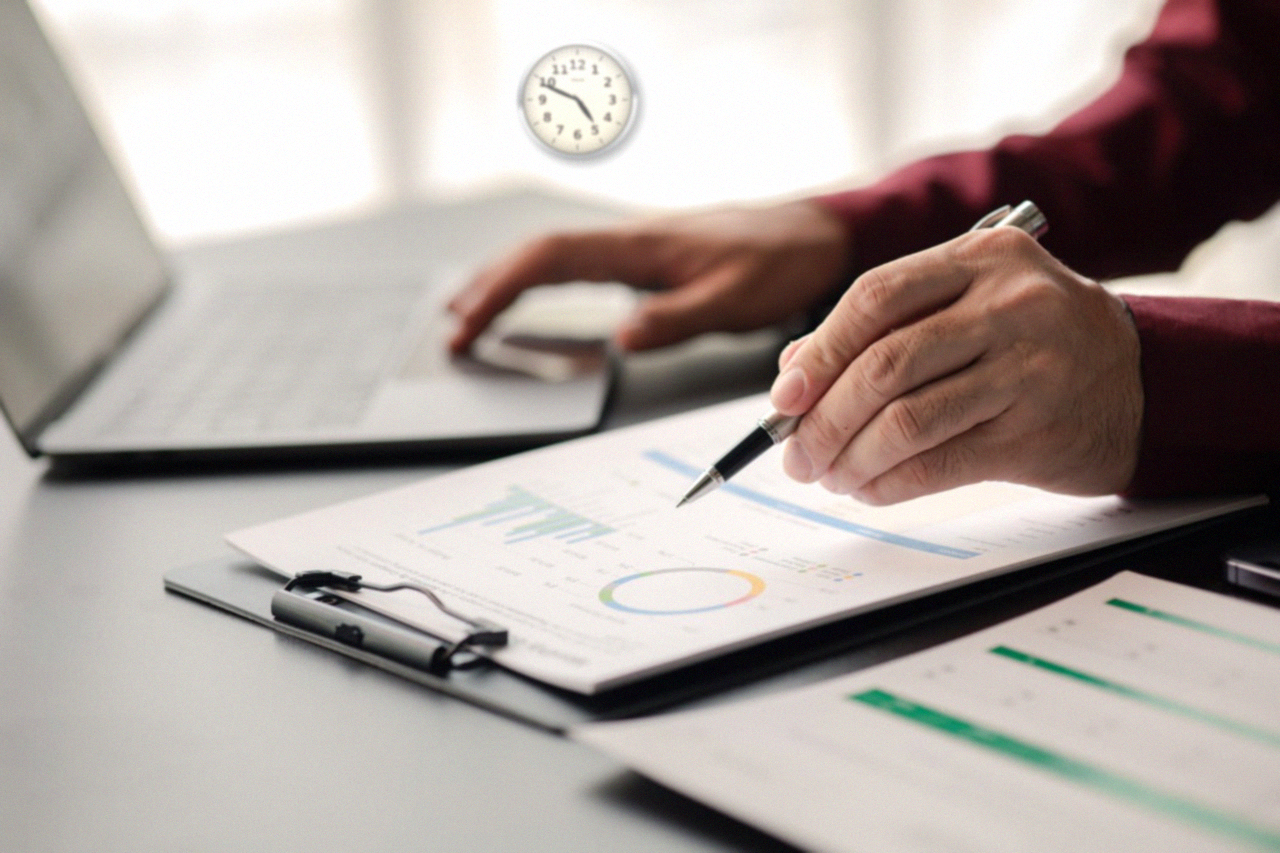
4:49
